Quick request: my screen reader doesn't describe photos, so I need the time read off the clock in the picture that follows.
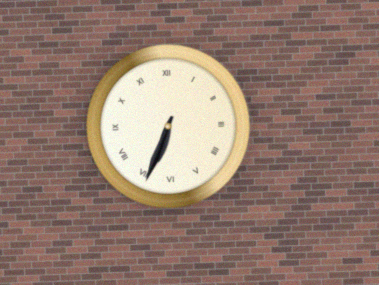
6:34
